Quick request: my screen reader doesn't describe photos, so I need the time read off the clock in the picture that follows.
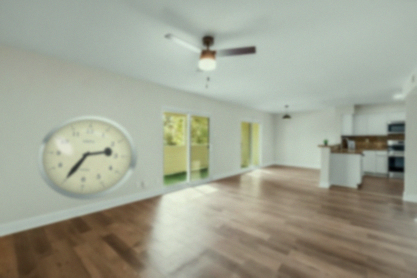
2:35
